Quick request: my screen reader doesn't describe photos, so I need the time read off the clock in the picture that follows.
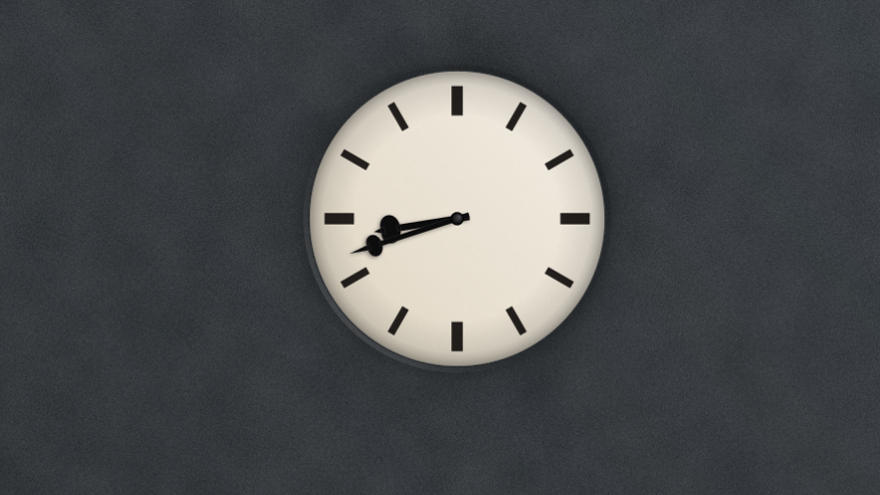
8:42
